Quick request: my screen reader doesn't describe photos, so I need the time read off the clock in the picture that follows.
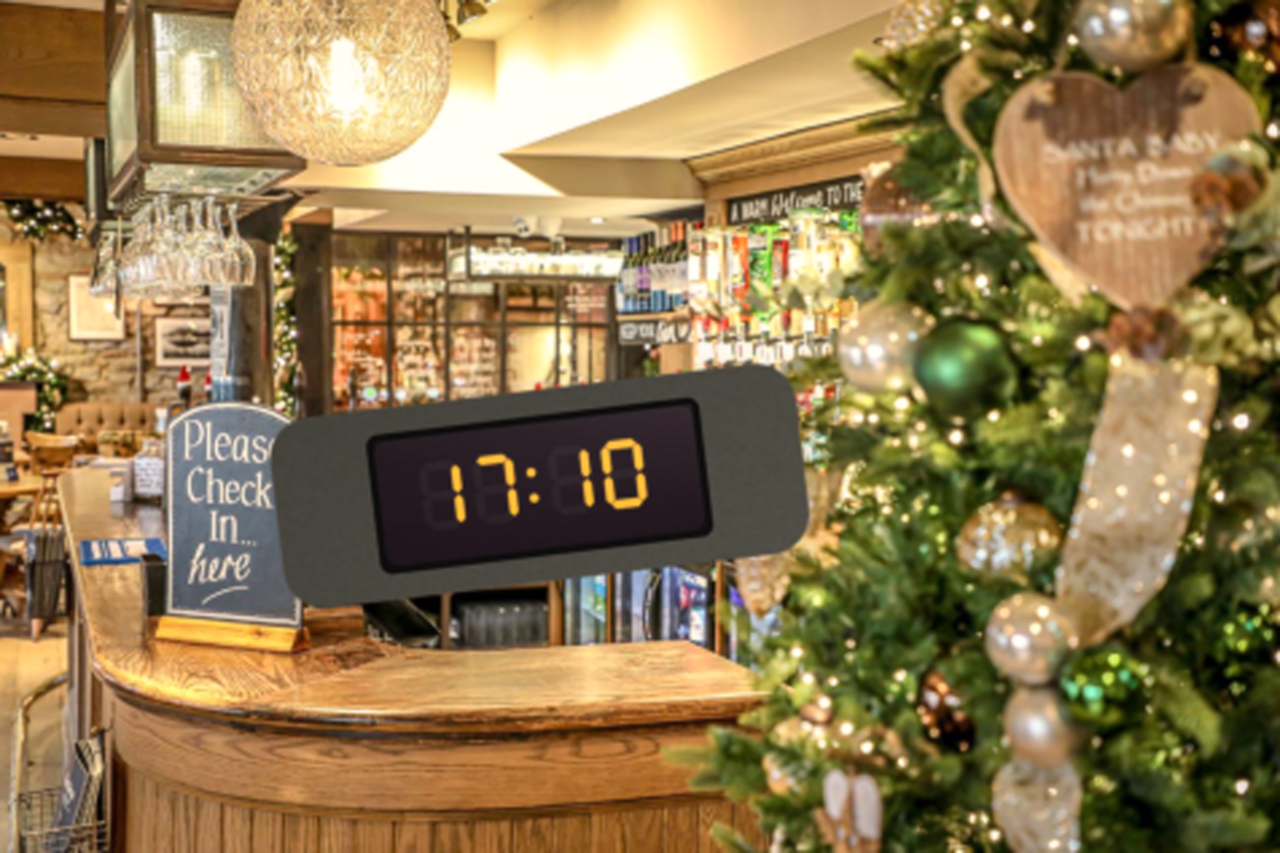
17:10
